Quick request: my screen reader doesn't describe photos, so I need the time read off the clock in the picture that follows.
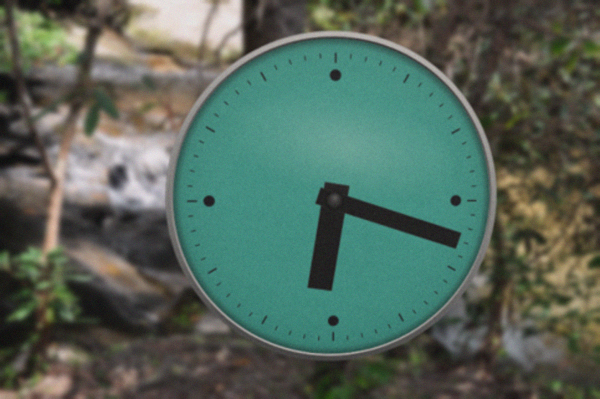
6:18
